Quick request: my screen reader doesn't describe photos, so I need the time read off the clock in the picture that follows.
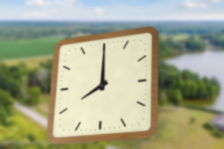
8:00
